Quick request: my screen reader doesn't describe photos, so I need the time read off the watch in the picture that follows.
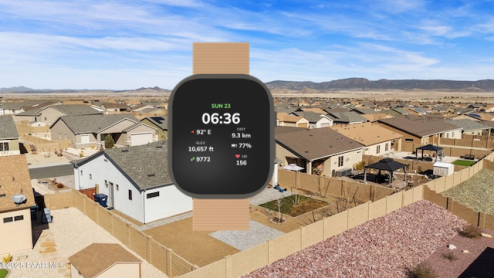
6:36
